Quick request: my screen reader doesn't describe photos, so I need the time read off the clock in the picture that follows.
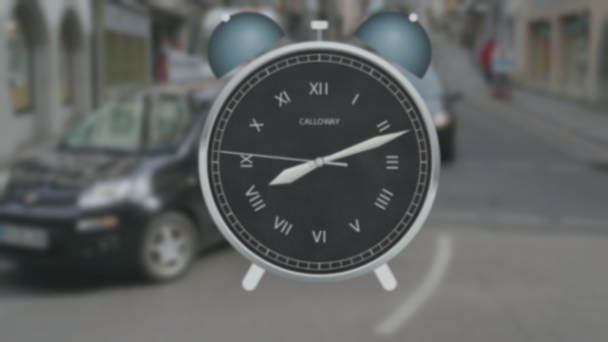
8:11:46
